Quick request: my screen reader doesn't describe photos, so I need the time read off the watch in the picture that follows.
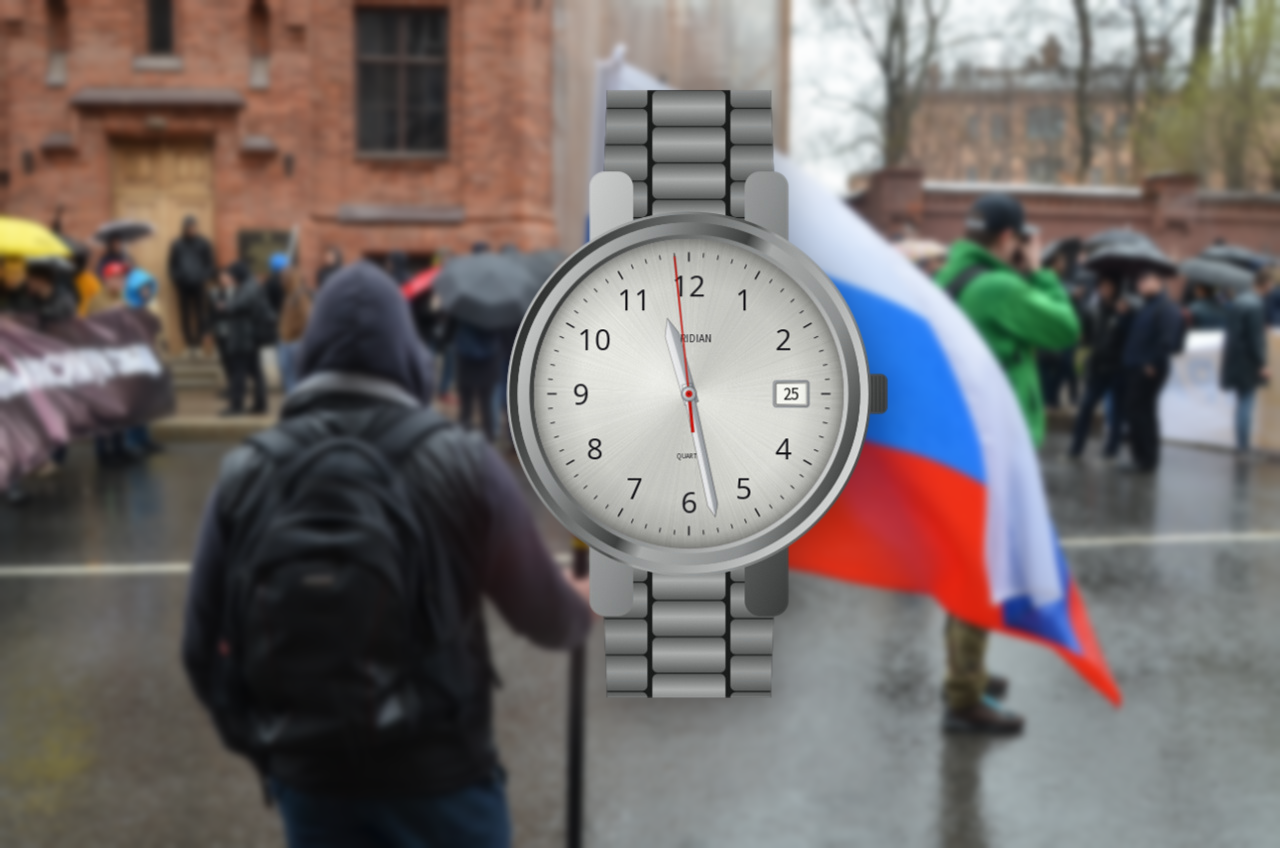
11:27:59
